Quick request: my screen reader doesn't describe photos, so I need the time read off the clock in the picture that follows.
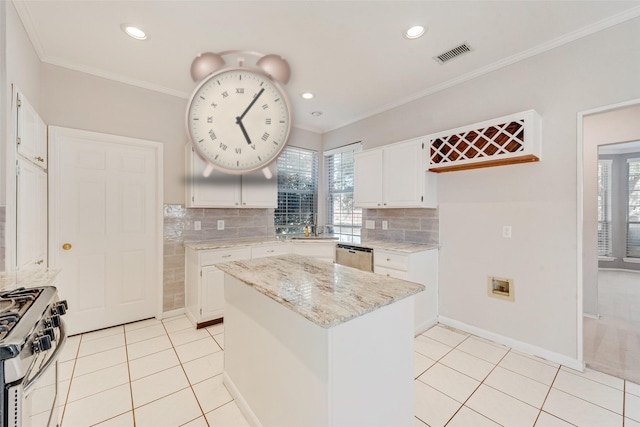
5:06
